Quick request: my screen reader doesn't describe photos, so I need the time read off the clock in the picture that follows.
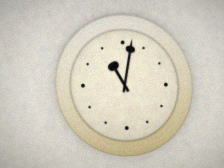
11:02
